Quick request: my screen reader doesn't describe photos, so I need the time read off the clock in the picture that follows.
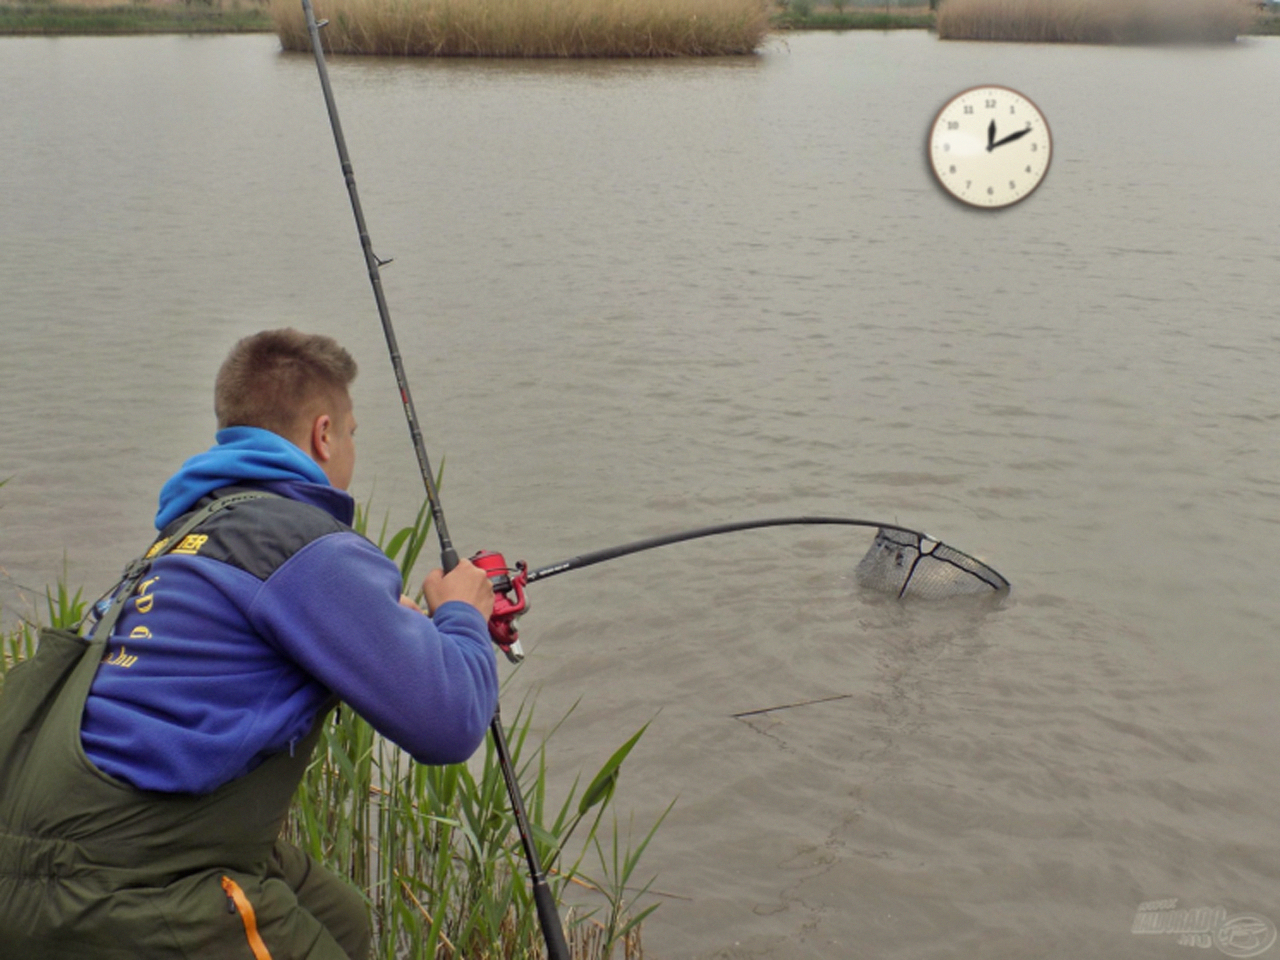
12:11
